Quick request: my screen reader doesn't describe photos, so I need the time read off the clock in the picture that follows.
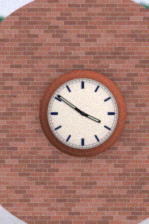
3:51
